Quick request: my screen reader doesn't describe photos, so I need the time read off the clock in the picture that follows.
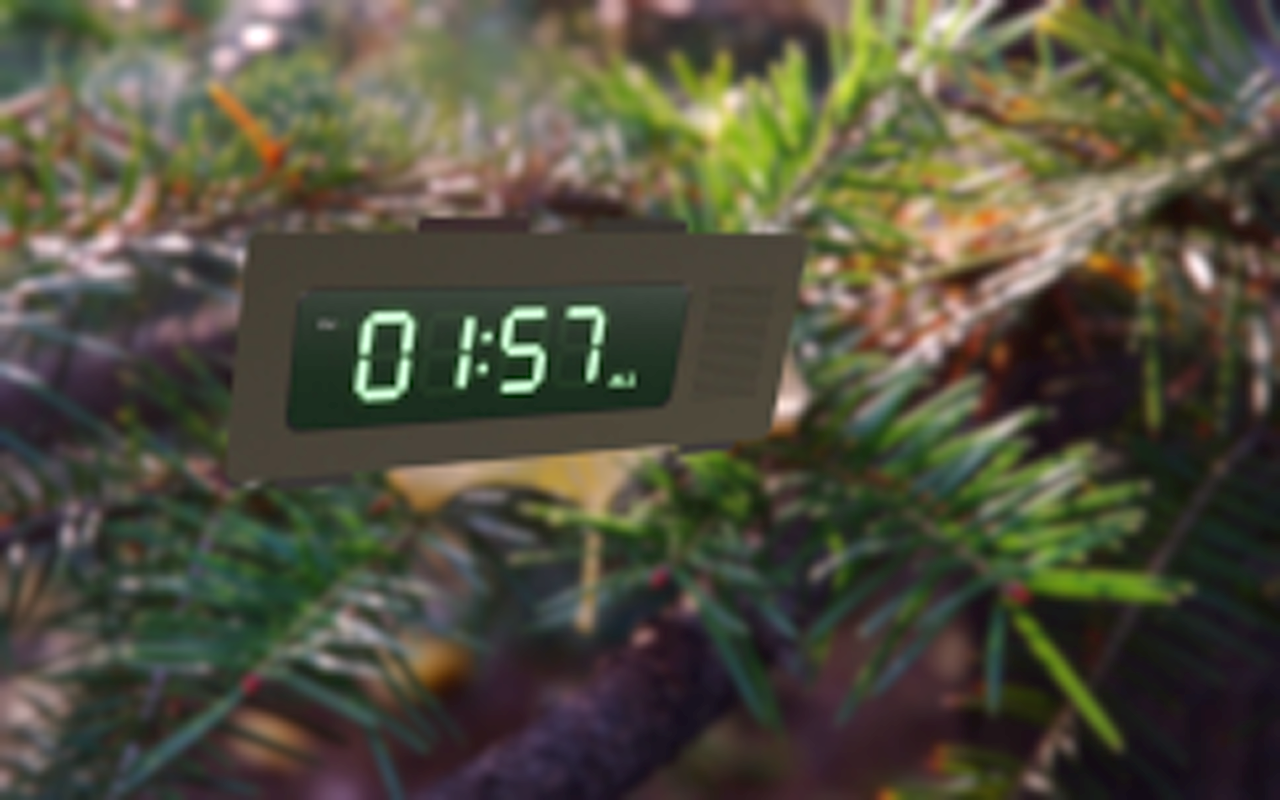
1:57
